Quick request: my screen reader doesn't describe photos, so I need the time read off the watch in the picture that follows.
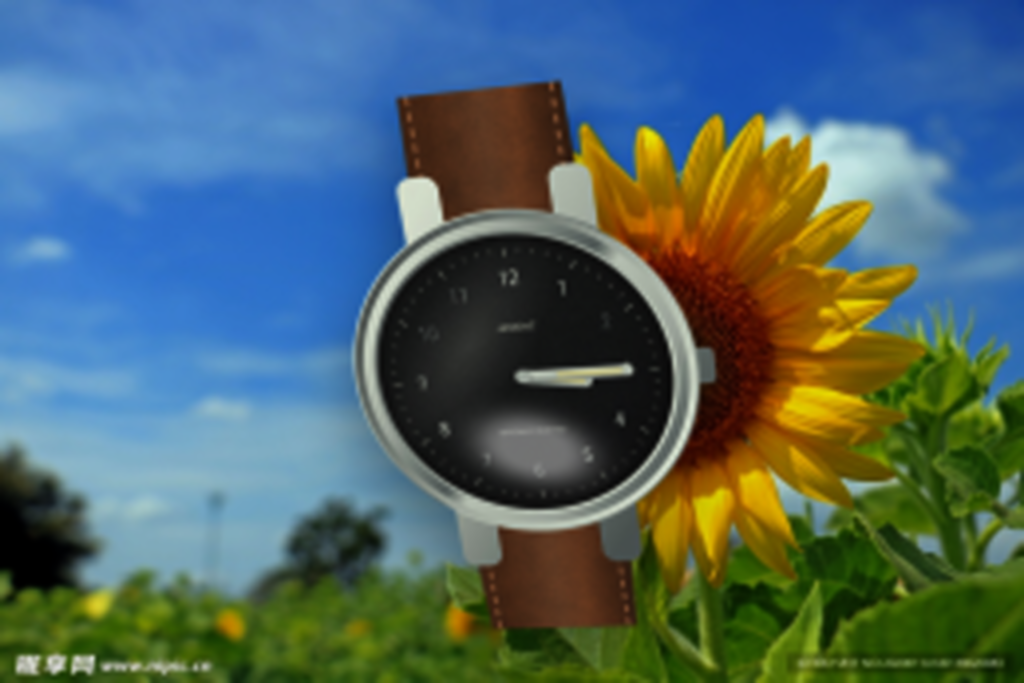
3:15
